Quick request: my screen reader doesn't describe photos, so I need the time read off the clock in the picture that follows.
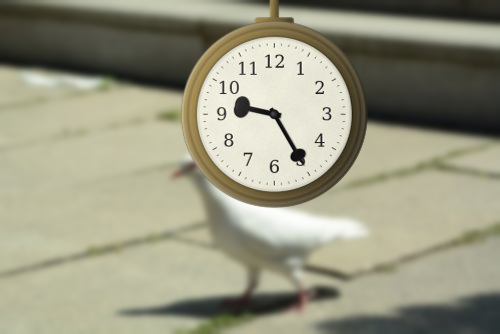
9:25
